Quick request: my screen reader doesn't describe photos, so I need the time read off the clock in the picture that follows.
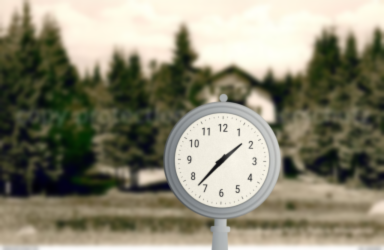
1:37
